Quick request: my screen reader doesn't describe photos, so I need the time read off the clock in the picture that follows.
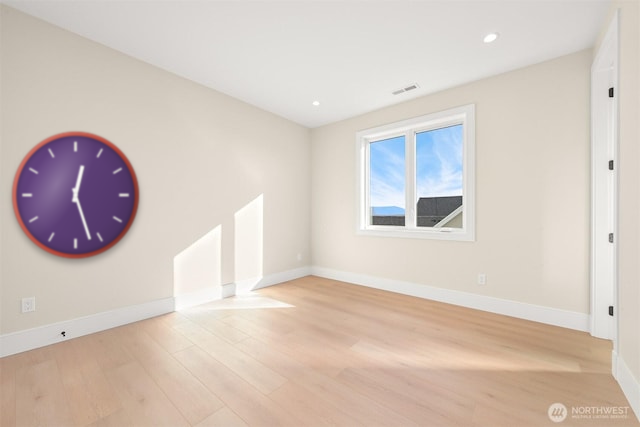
12:27
